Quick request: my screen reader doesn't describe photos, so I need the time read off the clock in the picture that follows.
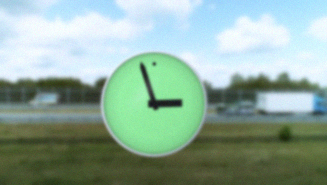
2:57
